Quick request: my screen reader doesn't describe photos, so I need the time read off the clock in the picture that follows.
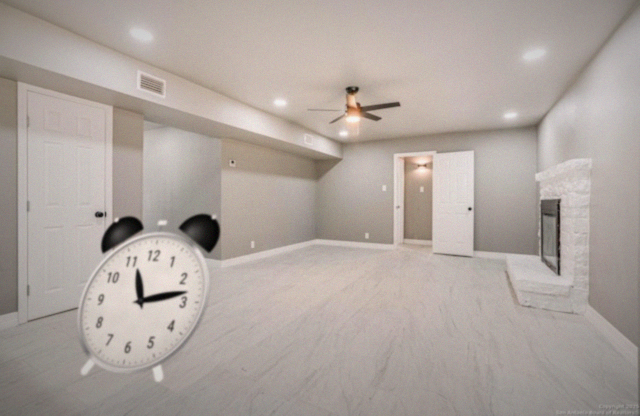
11:13
